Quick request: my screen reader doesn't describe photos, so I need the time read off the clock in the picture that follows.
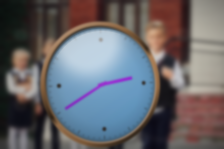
2:40
